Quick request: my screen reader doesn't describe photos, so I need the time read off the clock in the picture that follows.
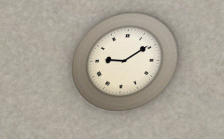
9:09
